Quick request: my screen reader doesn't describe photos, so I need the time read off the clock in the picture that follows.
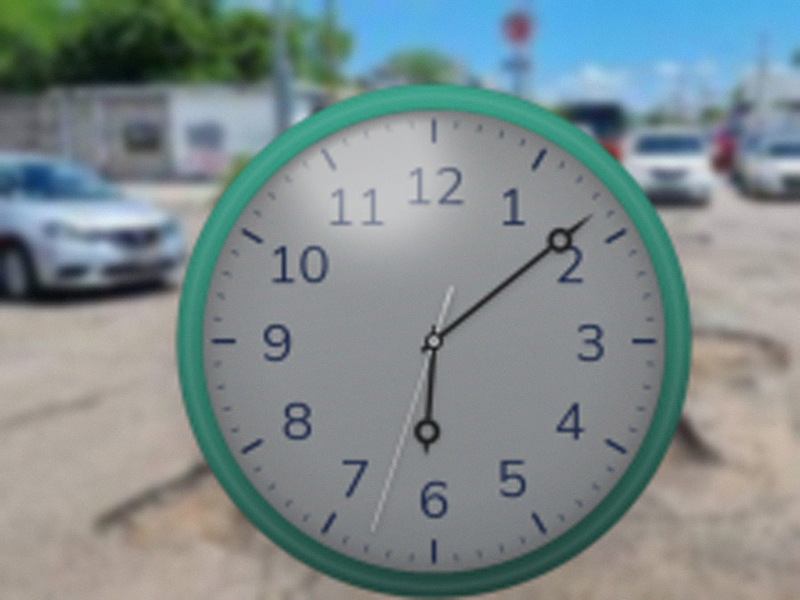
6:08:33
